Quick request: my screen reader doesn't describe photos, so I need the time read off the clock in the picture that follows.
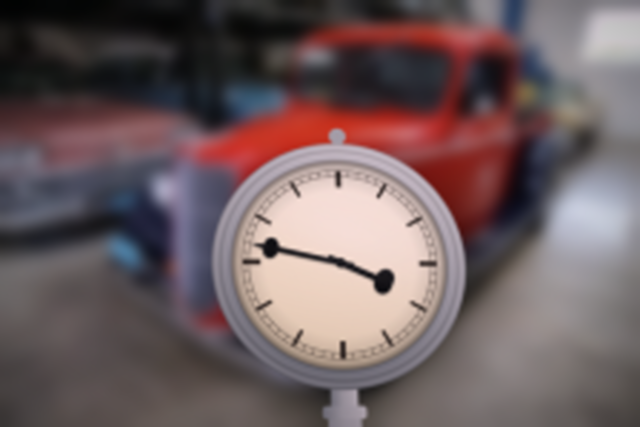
3:47
